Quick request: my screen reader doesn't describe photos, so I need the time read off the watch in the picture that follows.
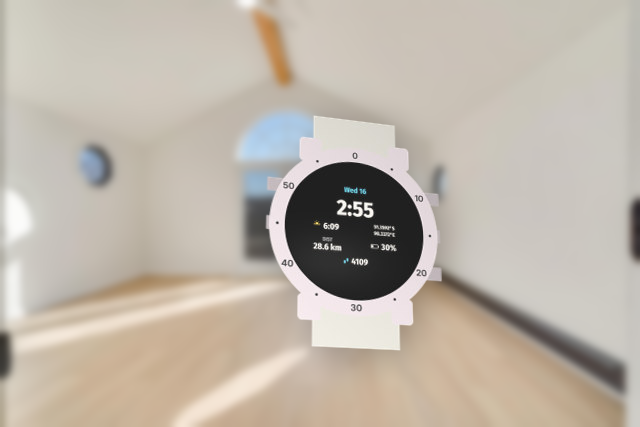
2:55
